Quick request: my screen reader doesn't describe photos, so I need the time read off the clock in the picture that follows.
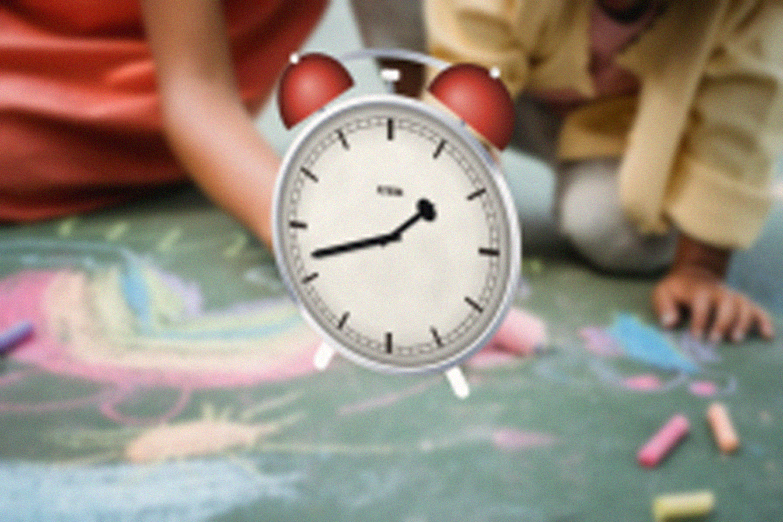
1:42
